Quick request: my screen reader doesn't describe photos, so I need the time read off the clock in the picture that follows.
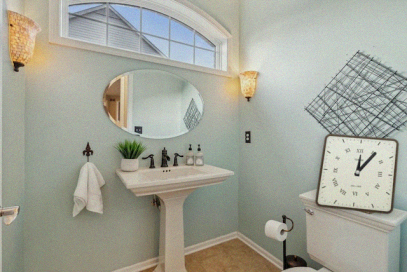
12:06
